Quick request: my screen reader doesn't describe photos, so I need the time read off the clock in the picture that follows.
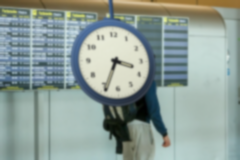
3:34
